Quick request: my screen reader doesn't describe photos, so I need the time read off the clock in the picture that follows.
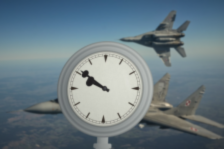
9:51
